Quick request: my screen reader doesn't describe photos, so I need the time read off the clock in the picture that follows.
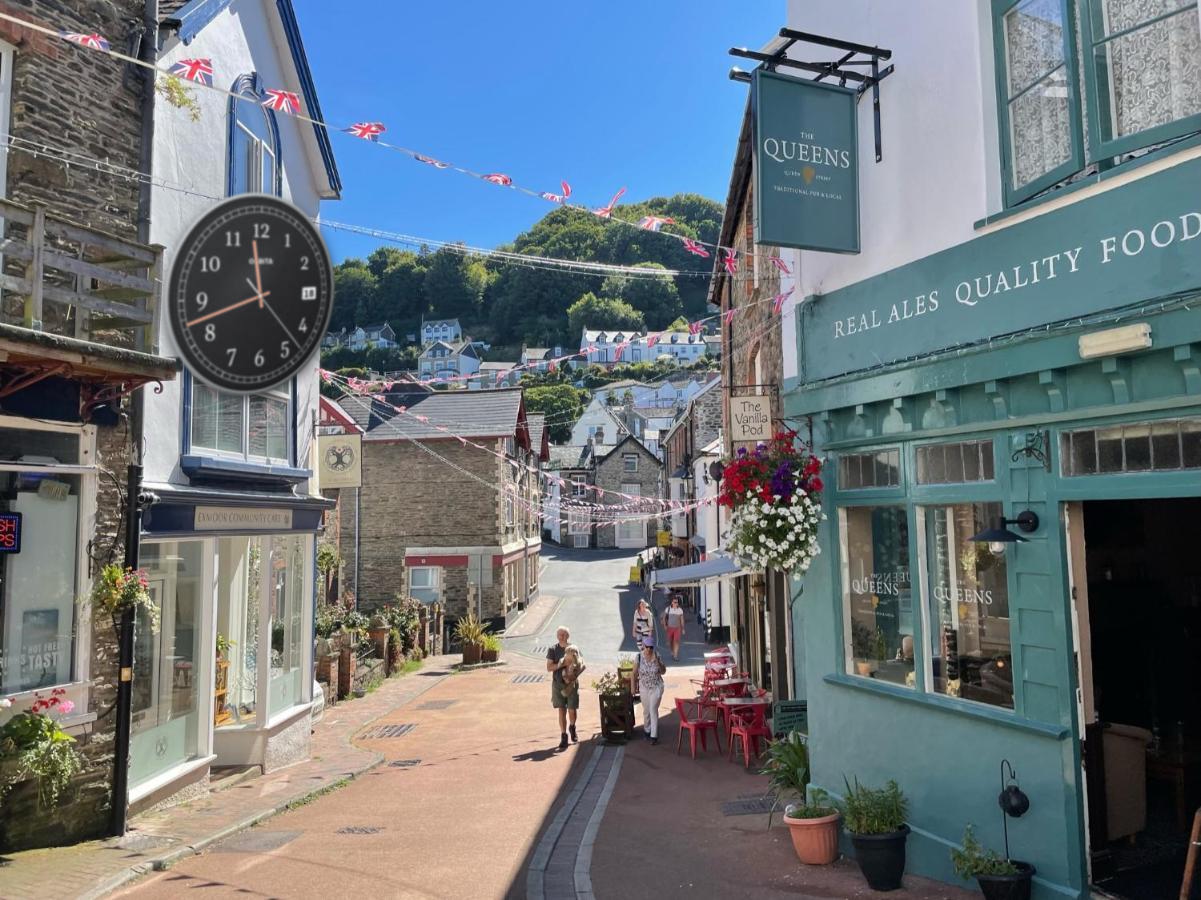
11:42:23
